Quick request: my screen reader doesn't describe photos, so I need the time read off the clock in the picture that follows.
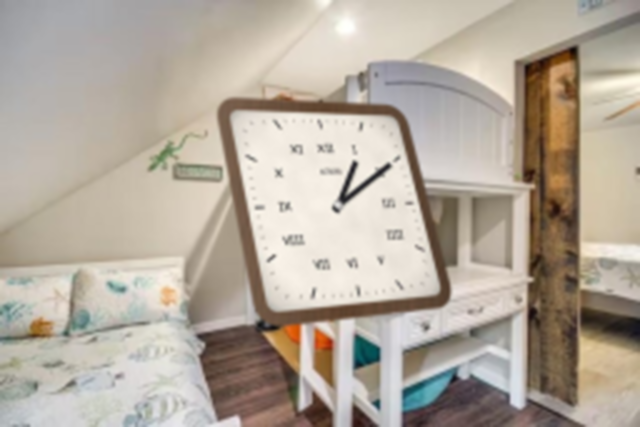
1:10
